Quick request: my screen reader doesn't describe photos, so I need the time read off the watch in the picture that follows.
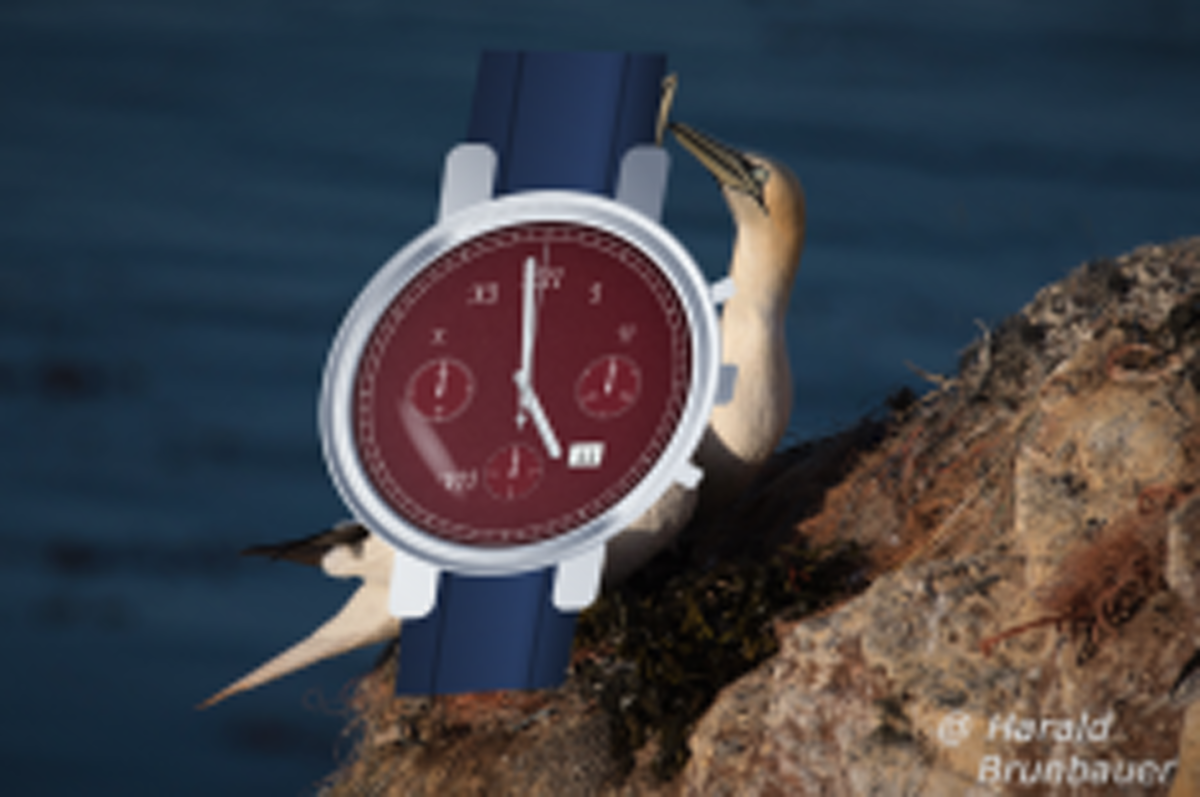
4:59
